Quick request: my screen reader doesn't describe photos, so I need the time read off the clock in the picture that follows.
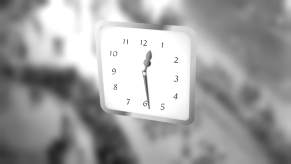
12:29
